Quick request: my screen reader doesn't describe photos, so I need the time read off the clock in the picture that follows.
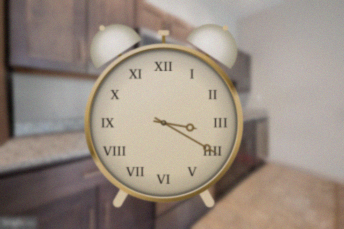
3:20
